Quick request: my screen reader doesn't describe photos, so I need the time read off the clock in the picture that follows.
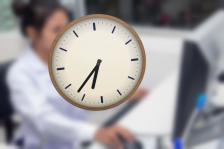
6:37
